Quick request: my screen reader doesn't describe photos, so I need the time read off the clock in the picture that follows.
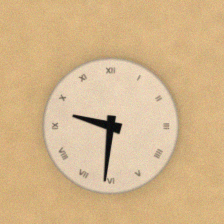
9:31
